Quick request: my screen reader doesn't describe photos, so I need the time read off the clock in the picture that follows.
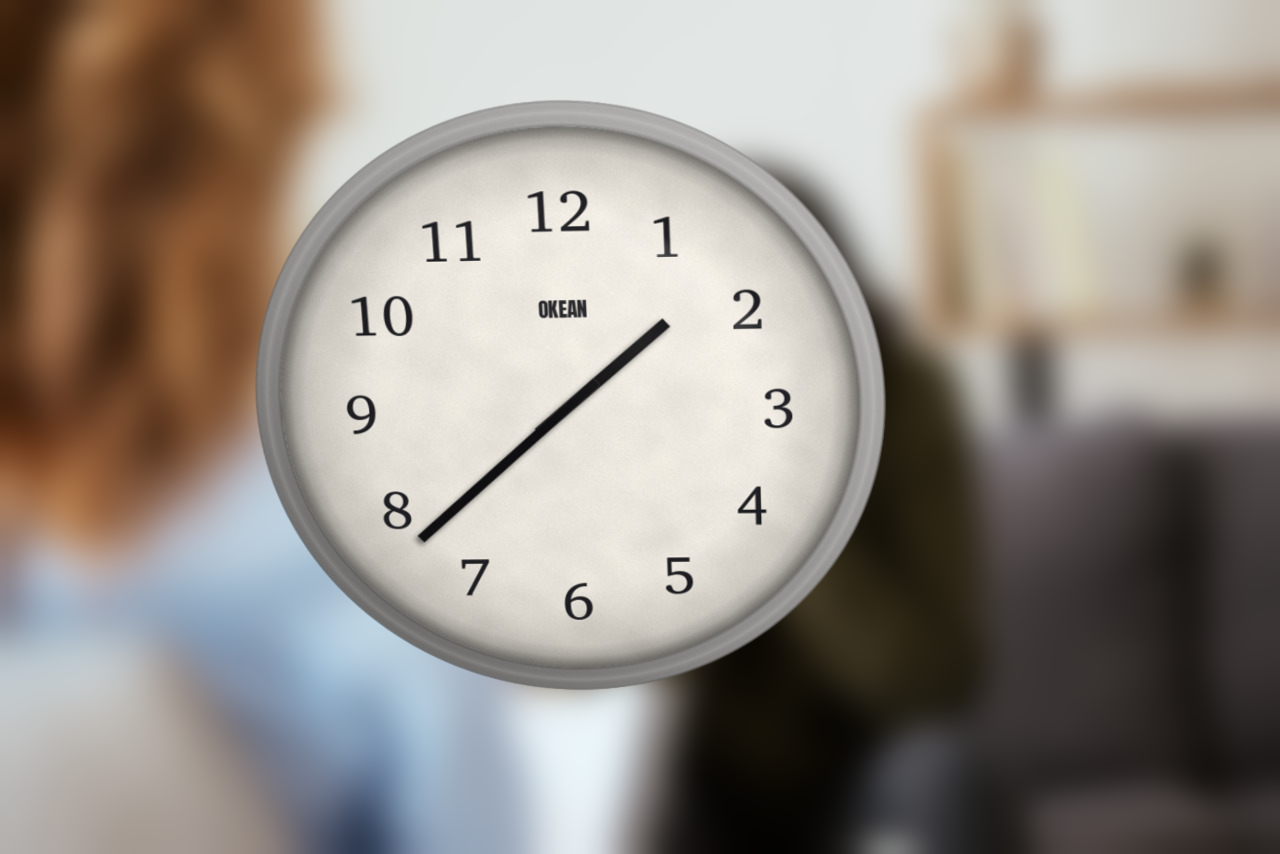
1:38
